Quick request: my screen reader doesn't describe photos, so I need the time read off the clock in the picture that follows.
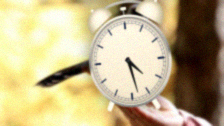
4:28
